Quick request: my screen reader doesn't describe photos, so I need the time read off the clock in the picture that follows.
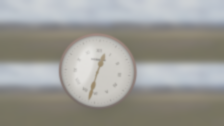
12:32
